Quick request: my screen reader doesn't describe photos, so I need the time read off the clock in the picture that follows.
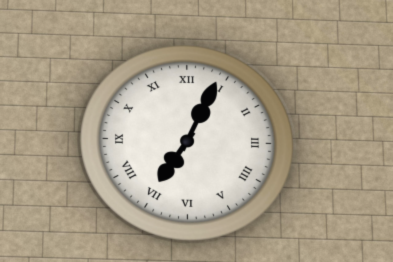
7:04
